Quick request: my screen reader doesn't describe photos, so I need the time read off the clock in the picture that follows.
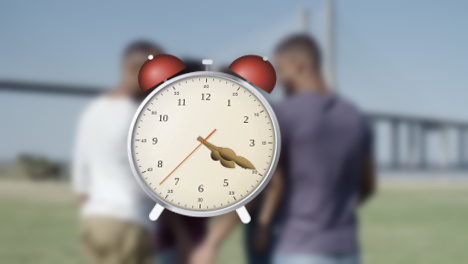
4:19:37
